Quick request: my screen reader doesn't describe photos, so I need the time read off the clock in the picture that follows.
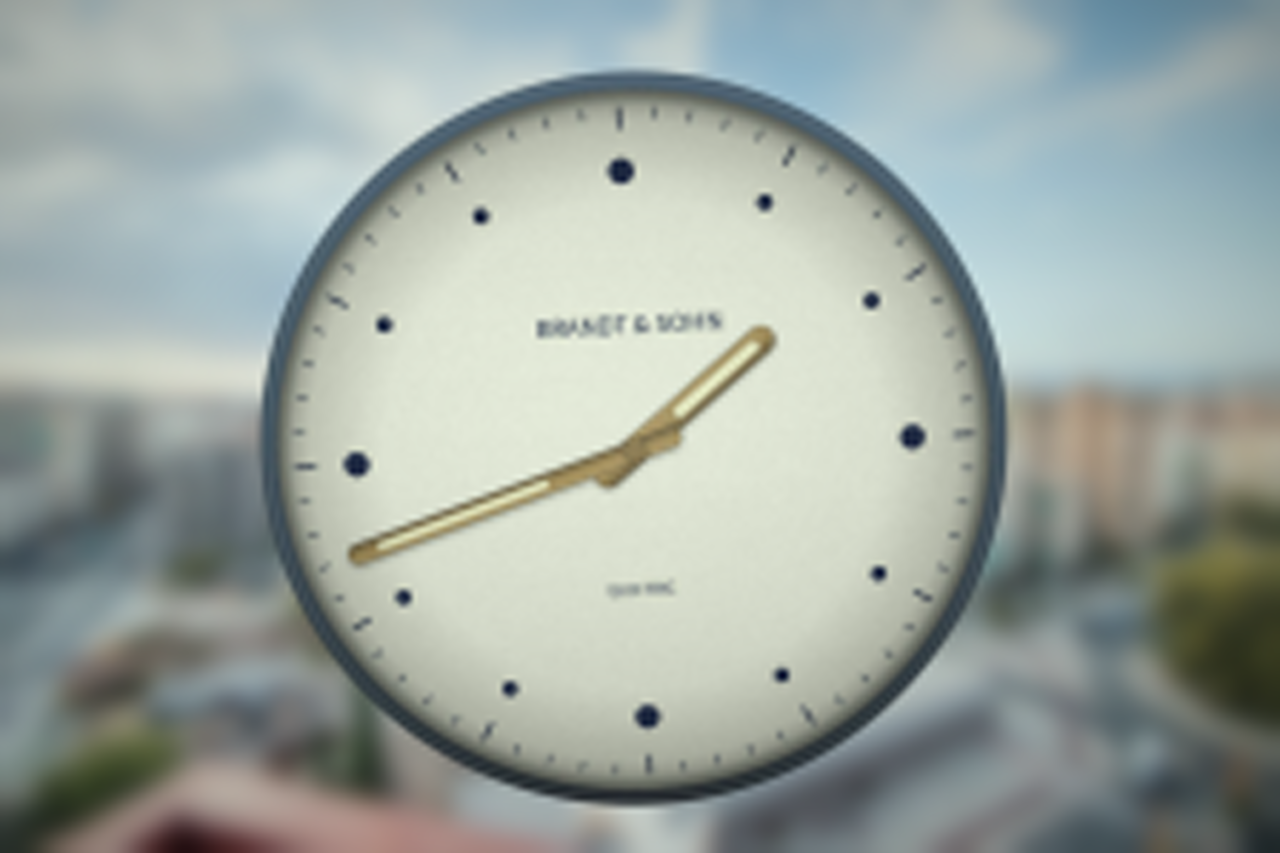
1:42
